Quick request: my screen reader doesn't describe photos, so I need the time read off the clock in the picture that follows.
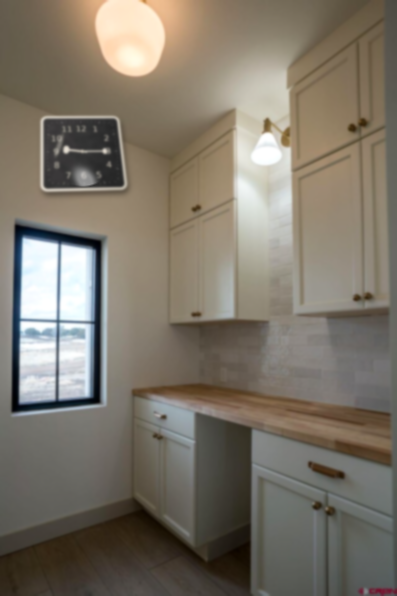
9:15
